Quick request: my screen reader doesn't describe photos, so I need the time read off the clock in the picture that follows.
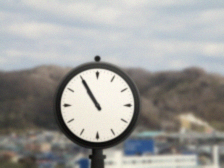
10:55
